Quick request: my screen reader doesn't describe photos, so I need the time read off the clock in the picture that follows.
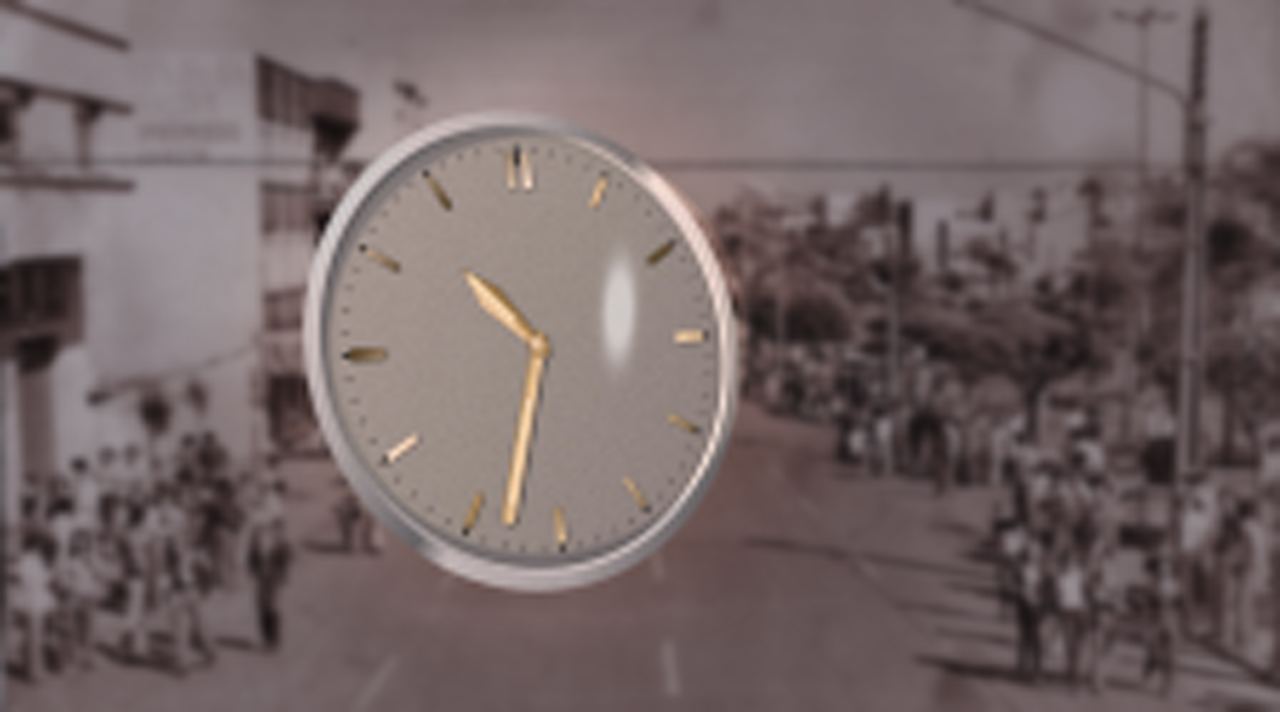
10:33
